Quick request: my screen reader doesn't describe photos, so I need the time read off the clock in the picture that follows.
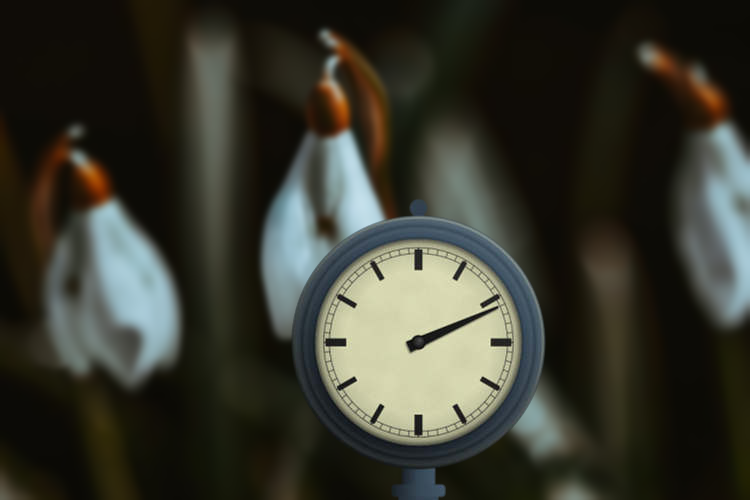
2:11
